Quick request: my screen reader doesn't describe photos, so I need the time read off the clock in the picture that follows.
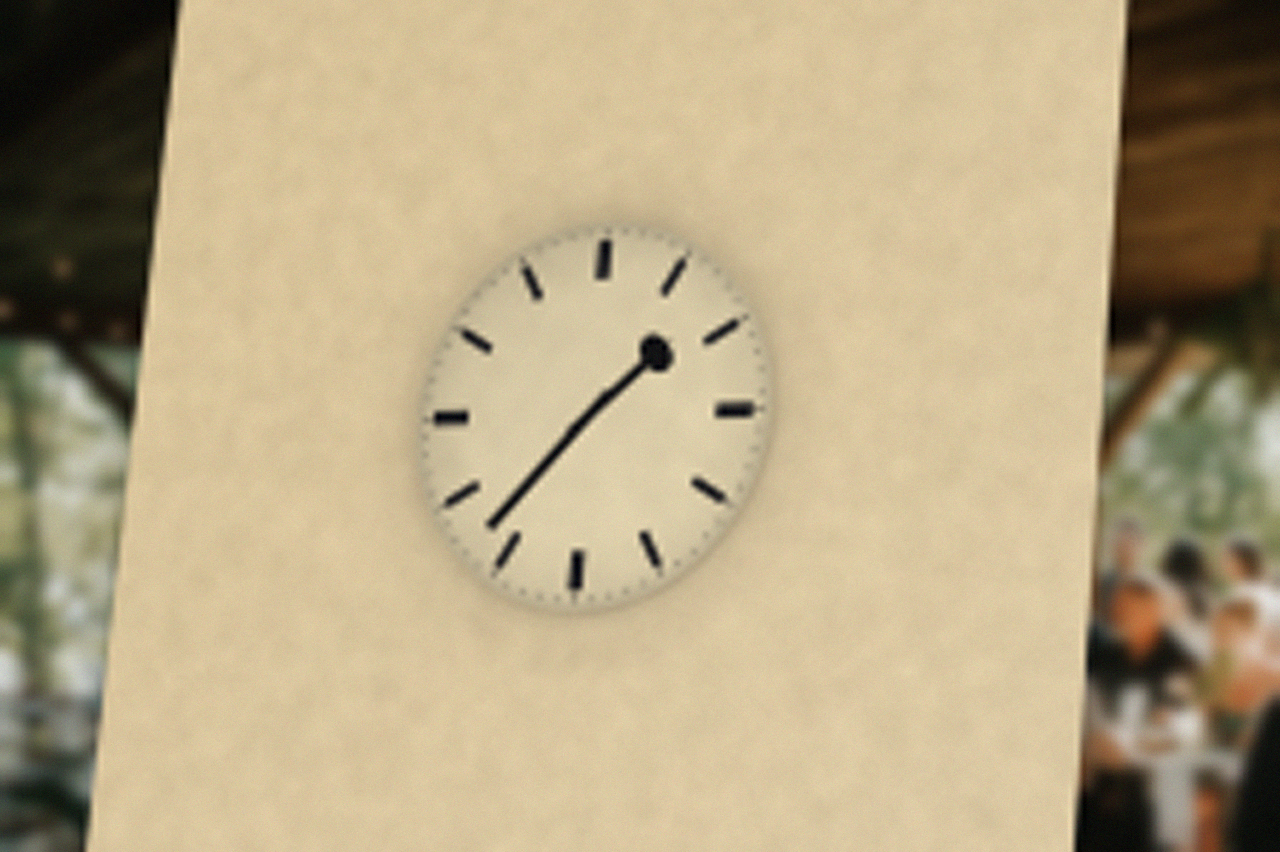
1:37
